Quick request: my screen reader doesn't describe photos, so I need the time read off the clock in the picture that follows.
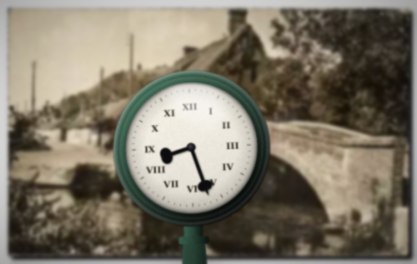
8:27
